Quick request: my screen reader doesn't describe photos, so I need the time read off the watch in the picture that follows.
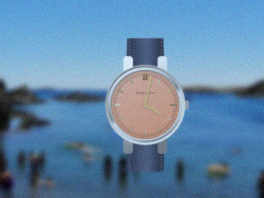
4:02
